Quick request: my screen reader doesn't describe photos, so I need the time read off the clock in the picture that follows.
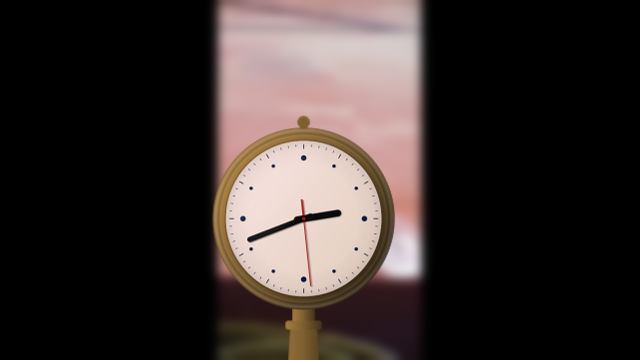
2:41:29
